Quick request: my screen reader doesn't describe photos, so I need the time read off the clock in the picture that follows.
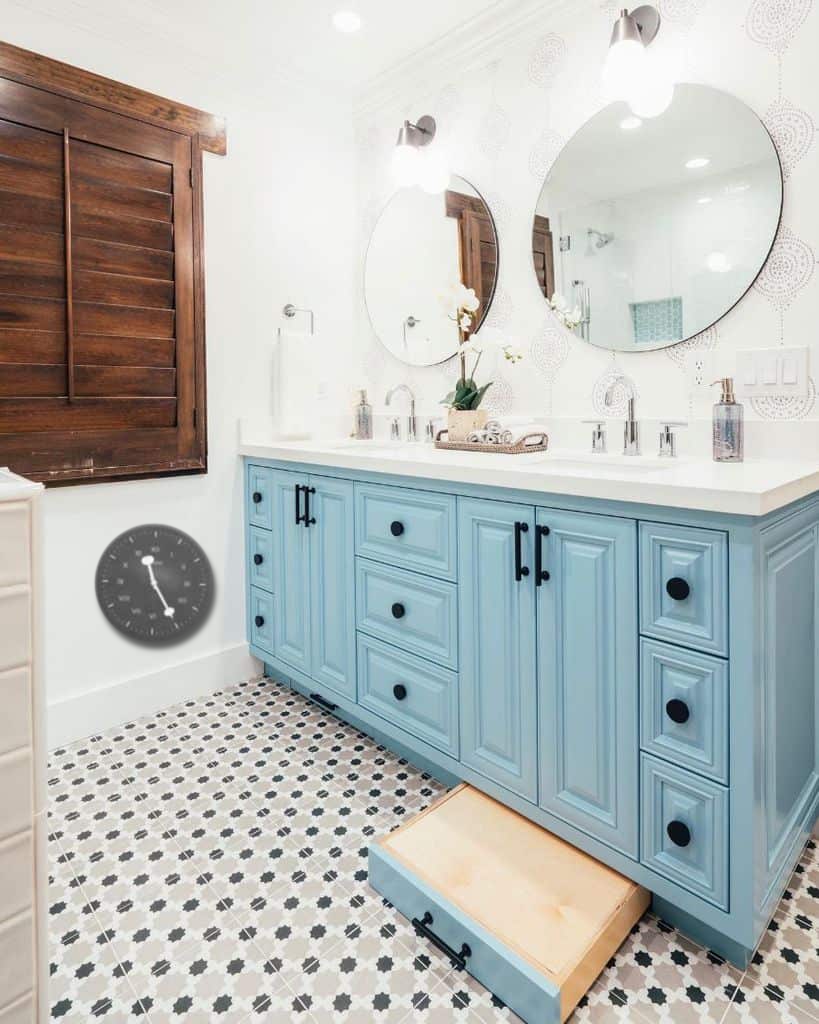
11:25
